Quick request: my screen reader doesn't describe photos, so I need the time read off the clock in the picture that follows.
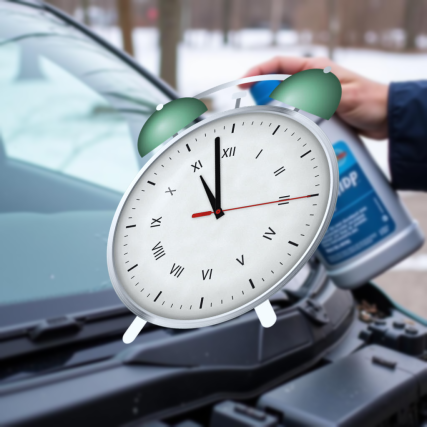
10:58:15
